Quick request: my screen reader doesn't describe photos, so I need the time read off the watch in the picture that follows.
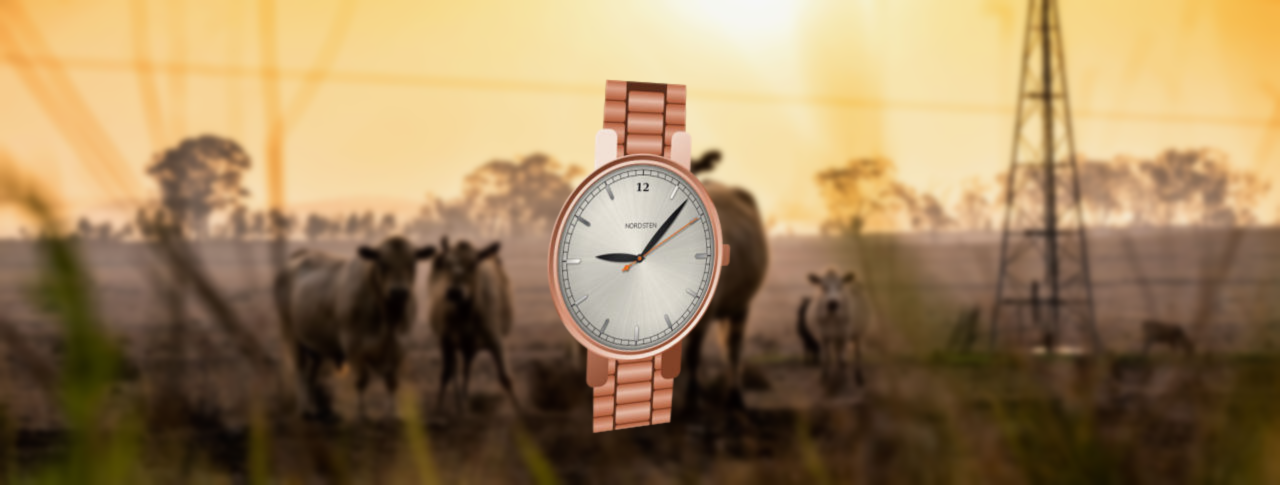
9:07:10
